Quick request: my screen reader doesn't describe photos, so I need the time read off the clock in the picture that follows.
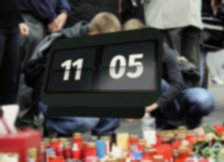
11:05
